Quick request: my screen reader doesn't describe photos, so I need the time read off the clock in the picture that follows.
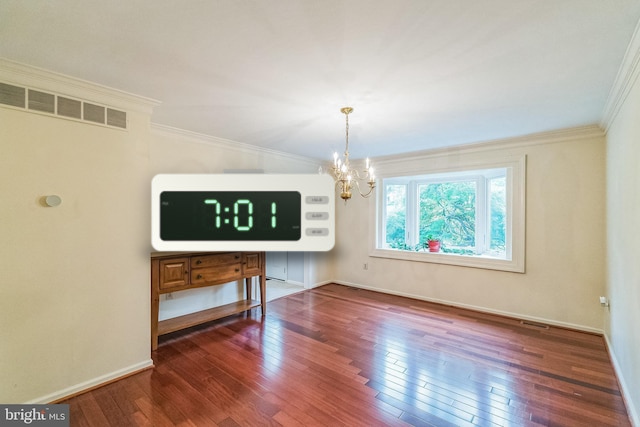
7:01
